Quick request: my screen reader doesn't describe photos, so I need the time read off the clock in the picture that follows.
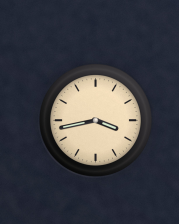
3:43
